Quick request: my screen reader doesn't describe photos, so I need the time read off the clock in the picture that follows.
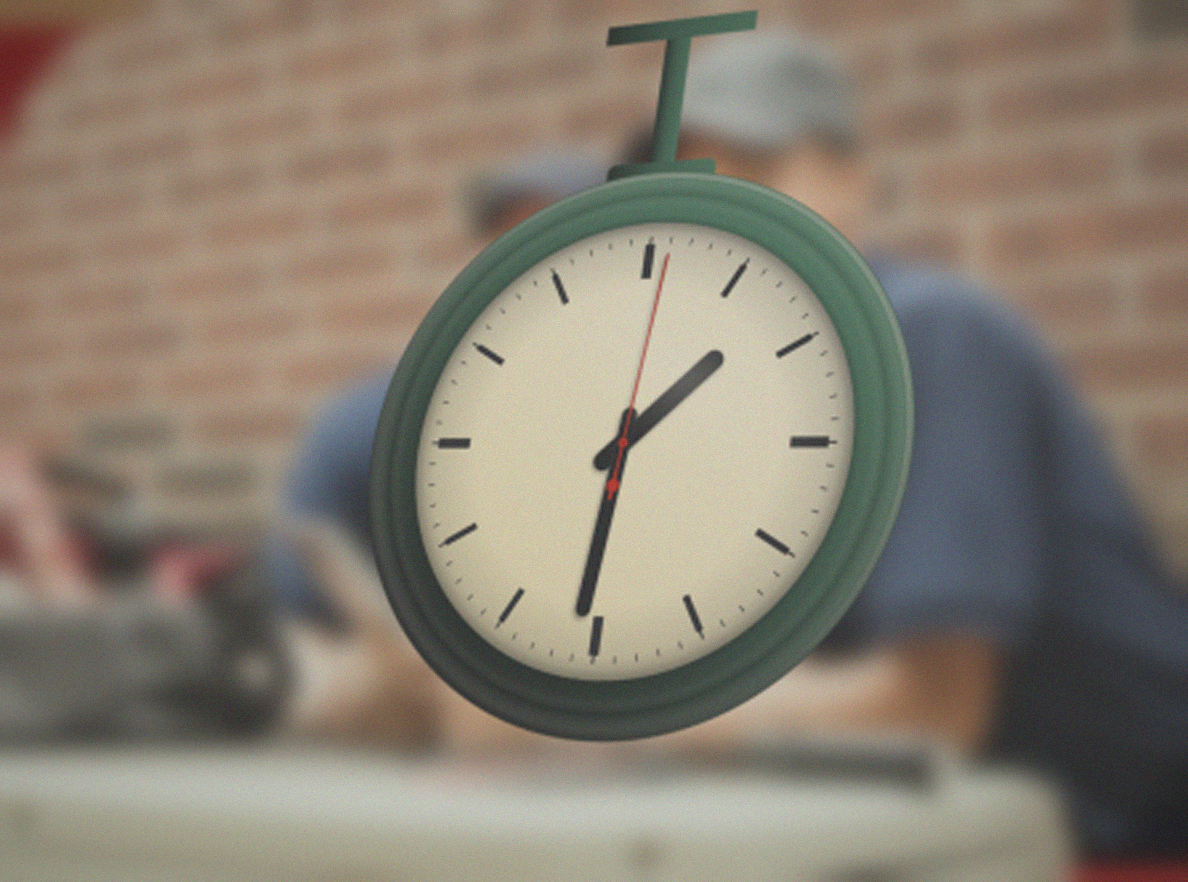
1:31:01
